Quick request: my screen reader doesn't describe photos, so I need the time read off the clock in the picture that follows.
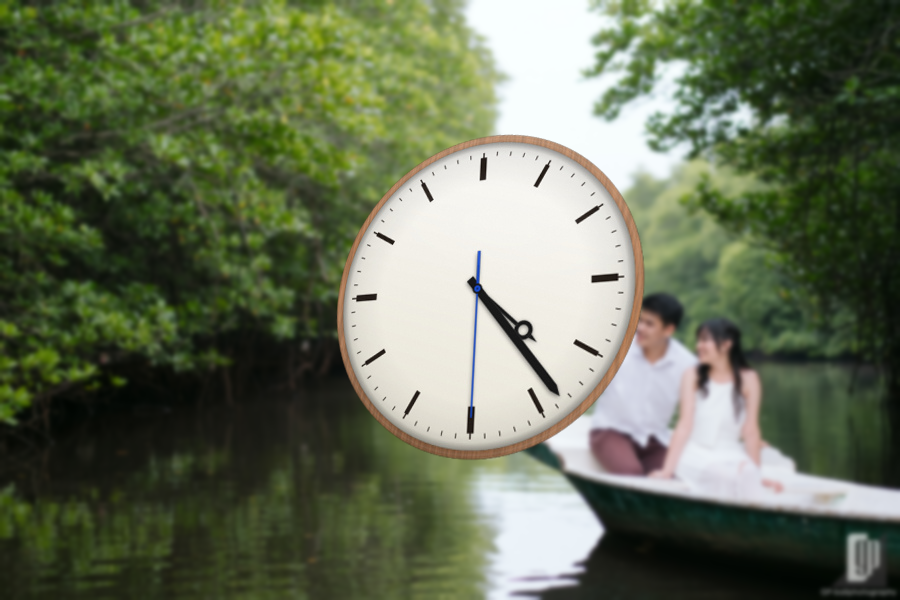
4:23:30
